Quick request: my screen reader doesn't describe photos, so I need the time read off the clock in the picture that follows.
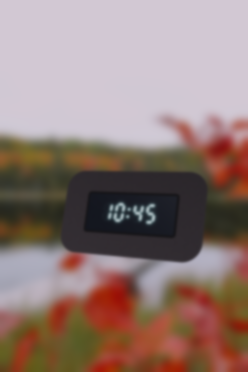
10:45
